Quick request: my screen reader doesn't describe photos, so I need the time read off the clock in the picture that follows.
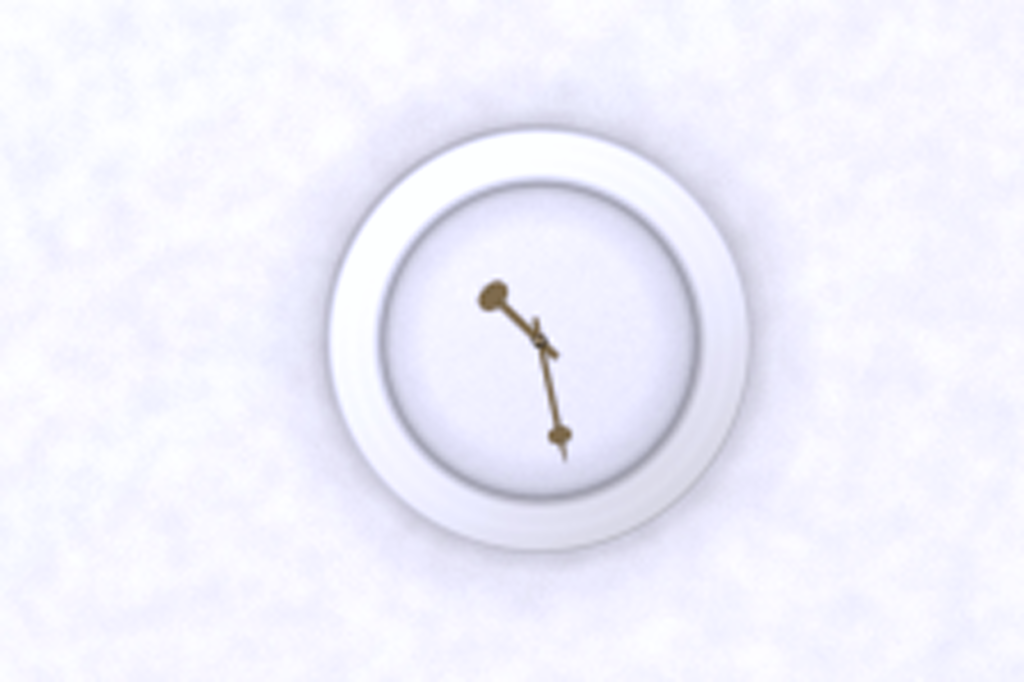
10:28
